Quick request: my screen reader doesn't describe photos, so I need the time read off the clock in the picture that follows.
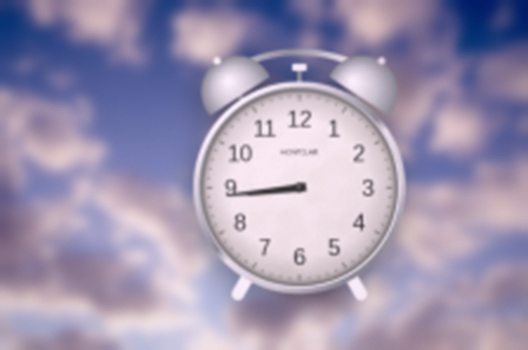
8:44
